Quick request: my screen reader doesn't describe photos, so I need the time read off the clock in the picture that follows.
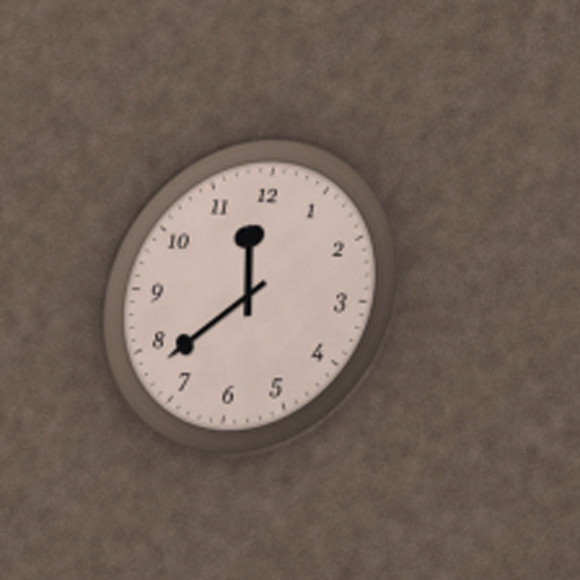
11:38
